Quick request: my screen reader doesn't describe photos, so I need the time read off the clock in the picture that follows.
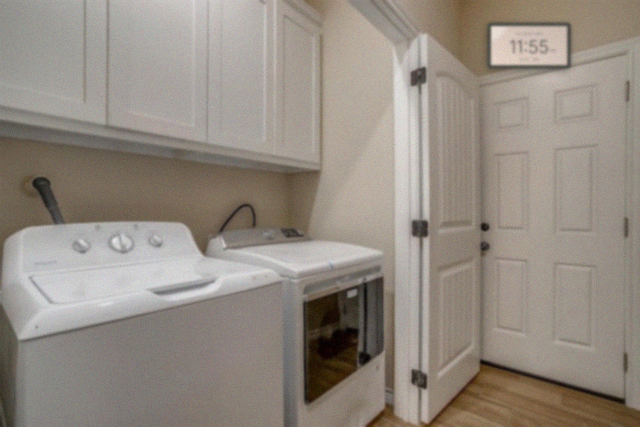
11:55
